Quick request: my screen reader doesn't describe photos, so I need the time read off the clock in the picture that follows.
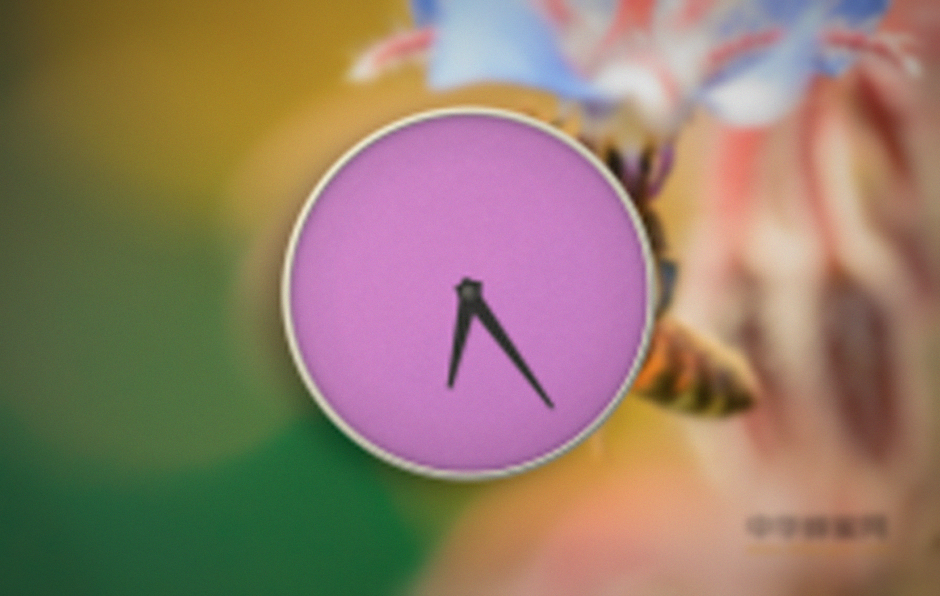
6:24
